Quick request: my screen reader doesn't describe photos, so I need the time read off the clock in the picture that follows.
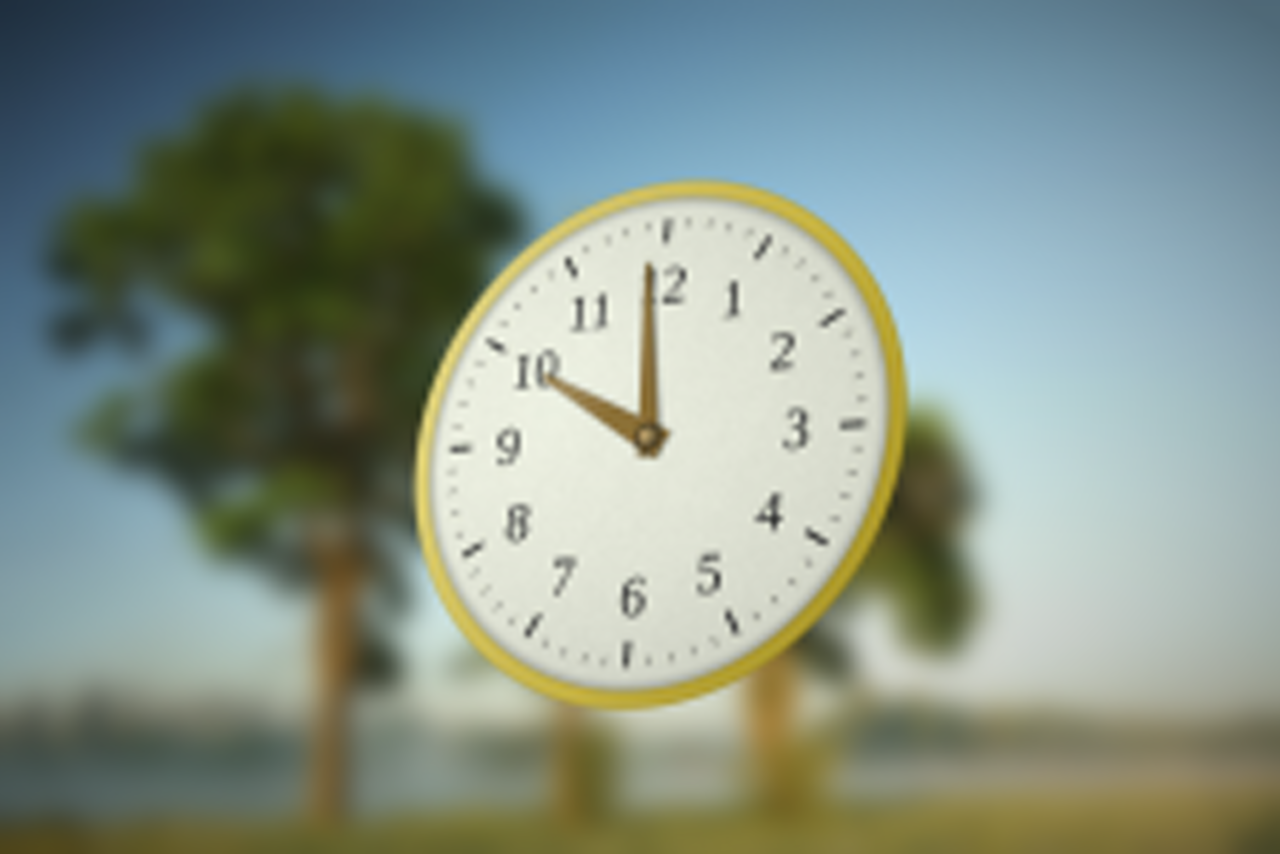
9:59
